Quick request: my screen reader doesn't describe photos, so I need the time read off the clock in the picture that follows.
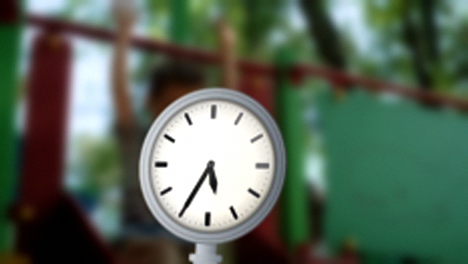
5:35
